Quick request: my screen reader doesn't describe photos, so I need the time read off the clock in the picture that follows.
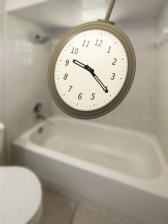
9:20
